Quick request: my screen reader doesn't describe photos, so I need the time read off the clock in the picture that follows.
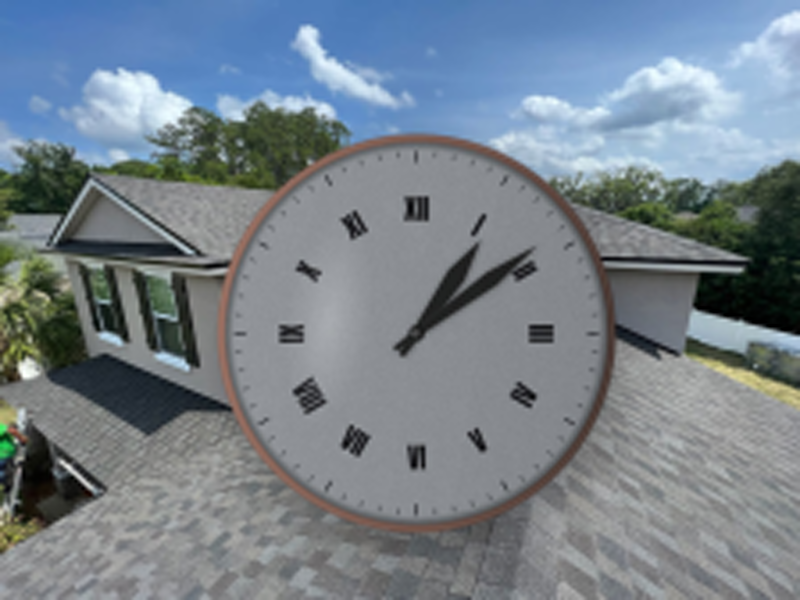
1:09
